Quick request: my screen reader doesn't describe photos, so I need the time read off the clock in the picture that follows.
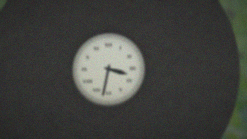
3:32
